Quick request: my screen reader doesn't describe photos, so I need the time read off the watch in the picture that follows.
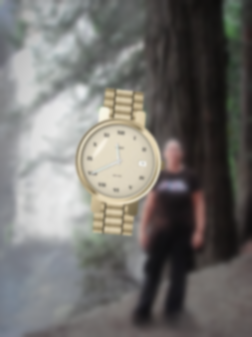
11:40
